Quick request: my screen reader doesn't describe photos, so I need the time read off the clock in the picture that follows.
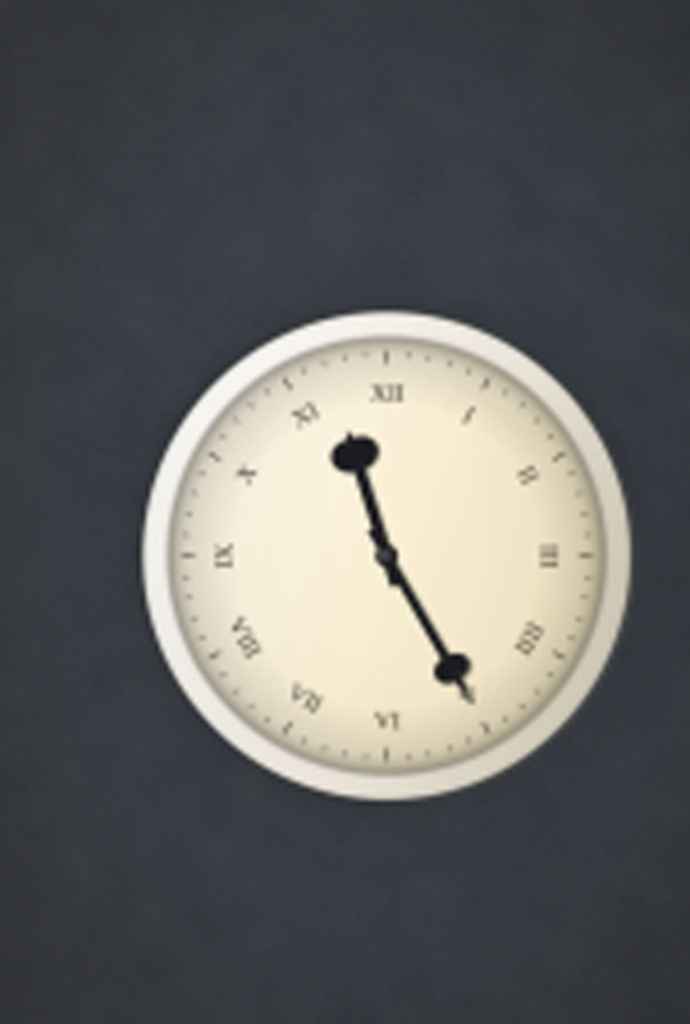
11:25
